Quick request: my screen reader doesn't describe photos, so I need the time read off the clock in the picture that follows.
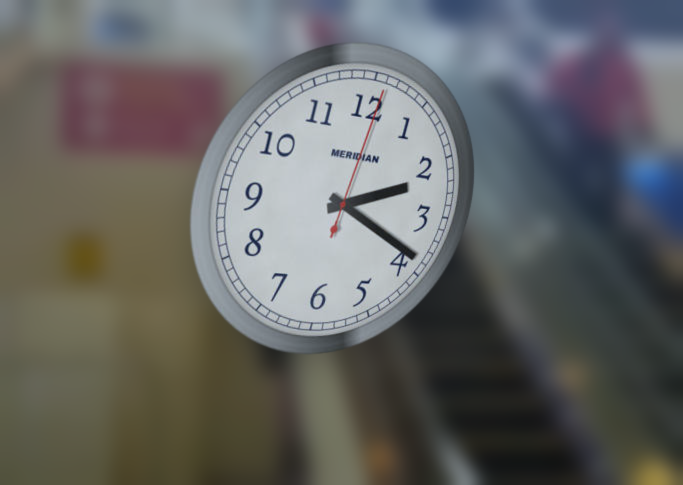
2:19:01
